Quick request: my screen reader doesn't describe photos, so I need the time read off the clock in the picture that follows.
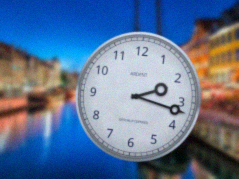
2:17
